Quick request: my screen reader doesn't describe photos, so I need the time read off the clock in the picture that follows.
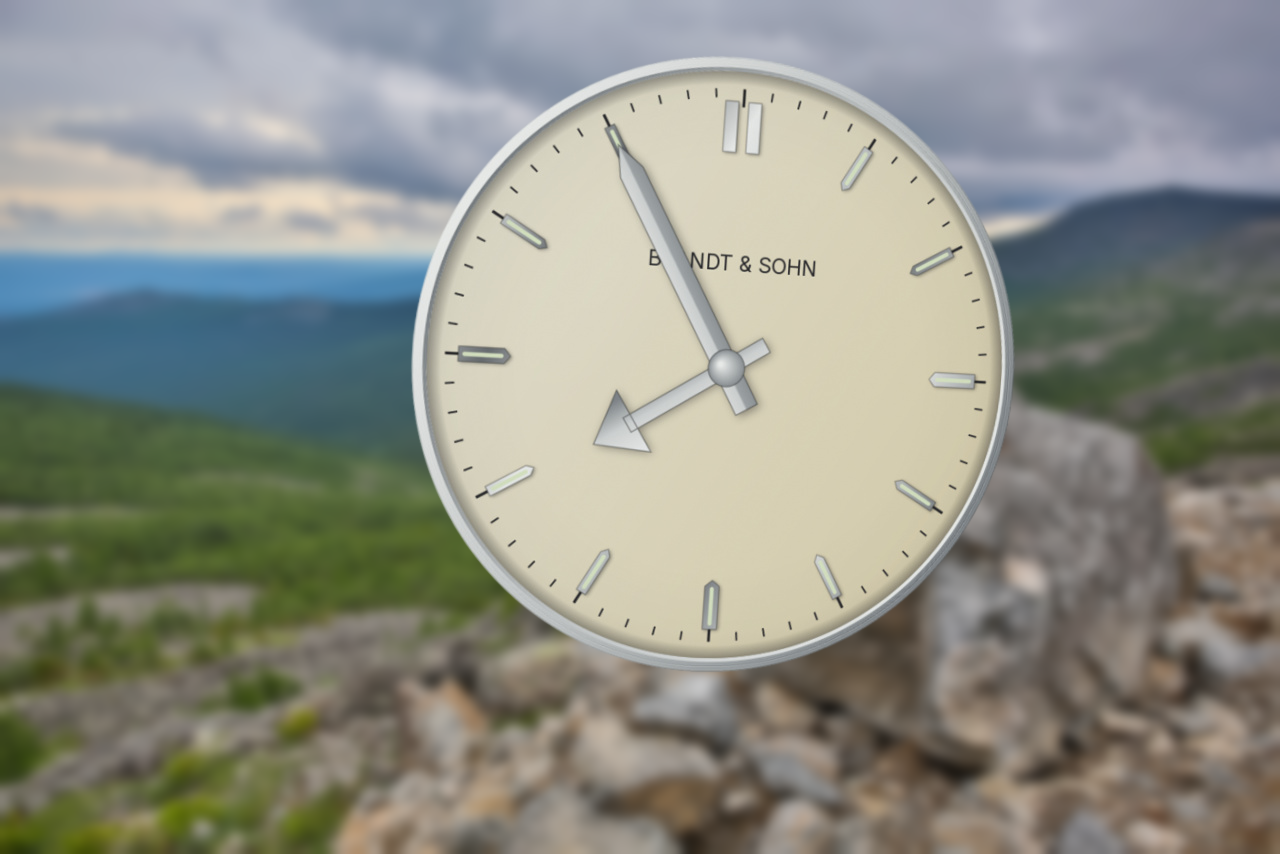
7:55
